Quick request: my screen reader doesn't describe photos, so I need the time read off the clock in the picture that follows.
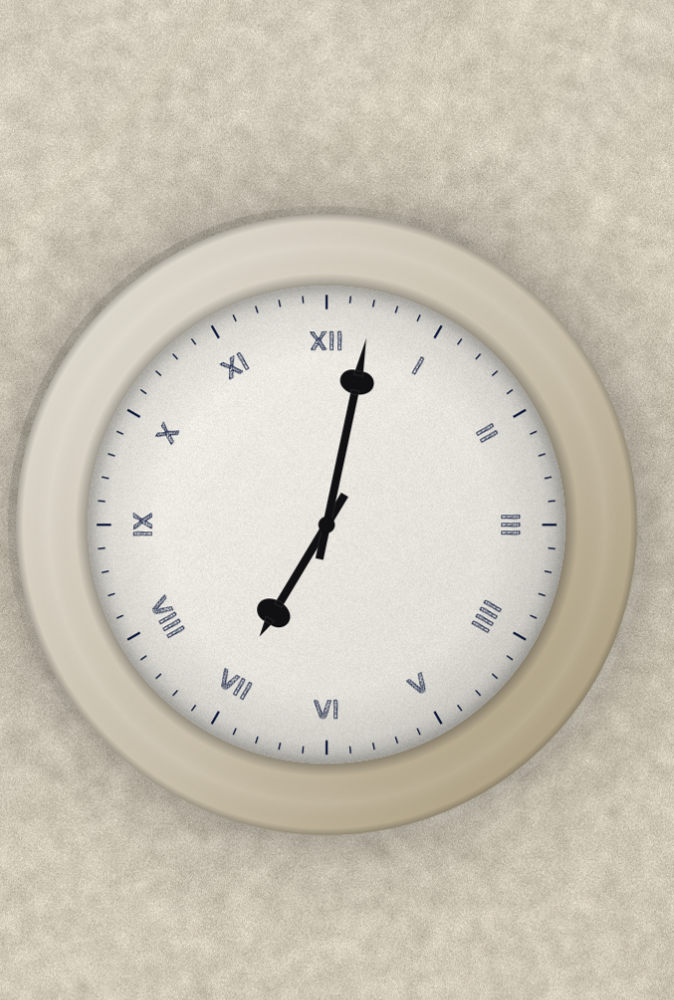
7:02
